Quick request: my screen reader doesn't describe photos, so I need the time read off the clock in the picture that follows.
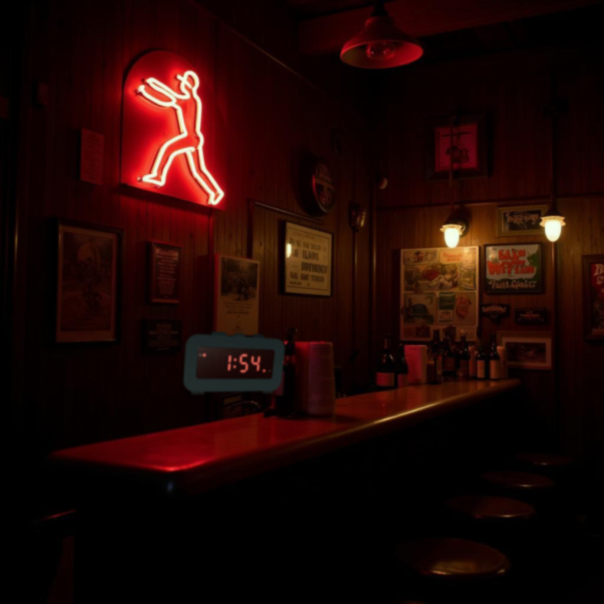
1:54
